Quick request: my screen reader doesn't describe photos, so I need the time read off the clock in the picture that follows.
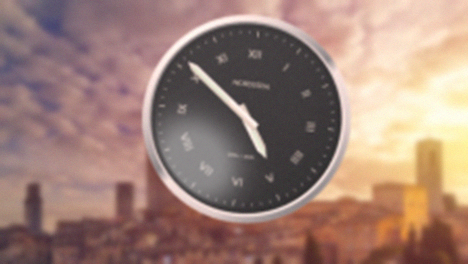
4:51
